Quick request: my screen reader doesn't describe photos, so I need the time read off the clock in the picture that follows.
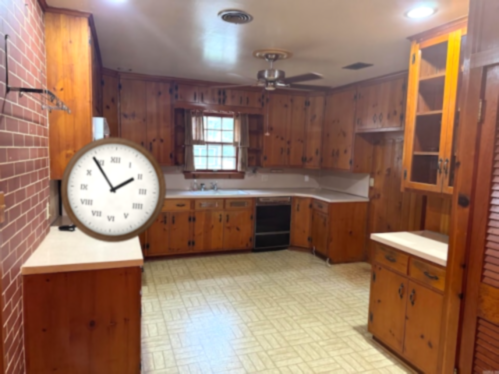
1:54
